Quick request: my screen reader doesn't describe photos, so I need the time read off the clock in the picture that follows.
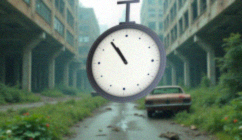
10:54
